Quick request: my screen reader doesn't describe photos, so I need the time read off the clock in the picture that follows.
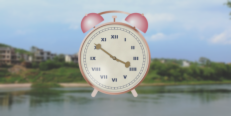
3:51
